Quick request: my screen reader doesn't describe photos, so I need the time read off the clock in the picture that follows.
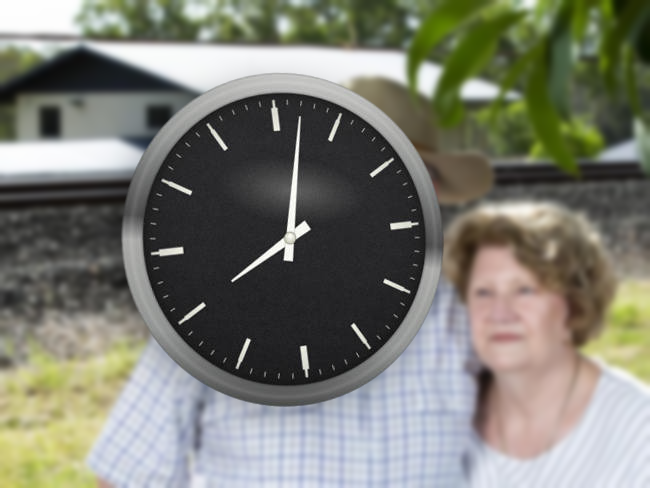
8:02
